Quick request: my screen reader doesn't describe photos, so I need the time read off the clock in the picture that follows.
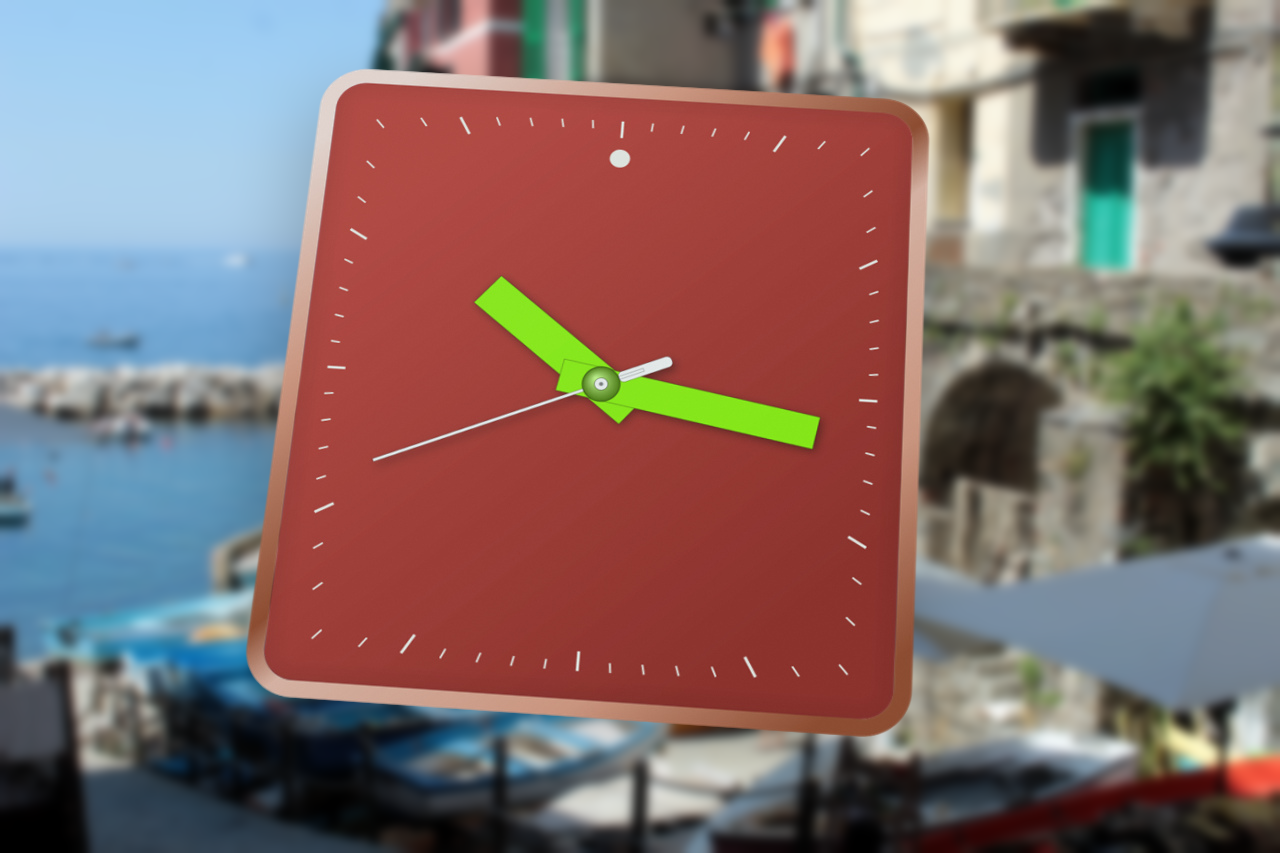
10:16:41
